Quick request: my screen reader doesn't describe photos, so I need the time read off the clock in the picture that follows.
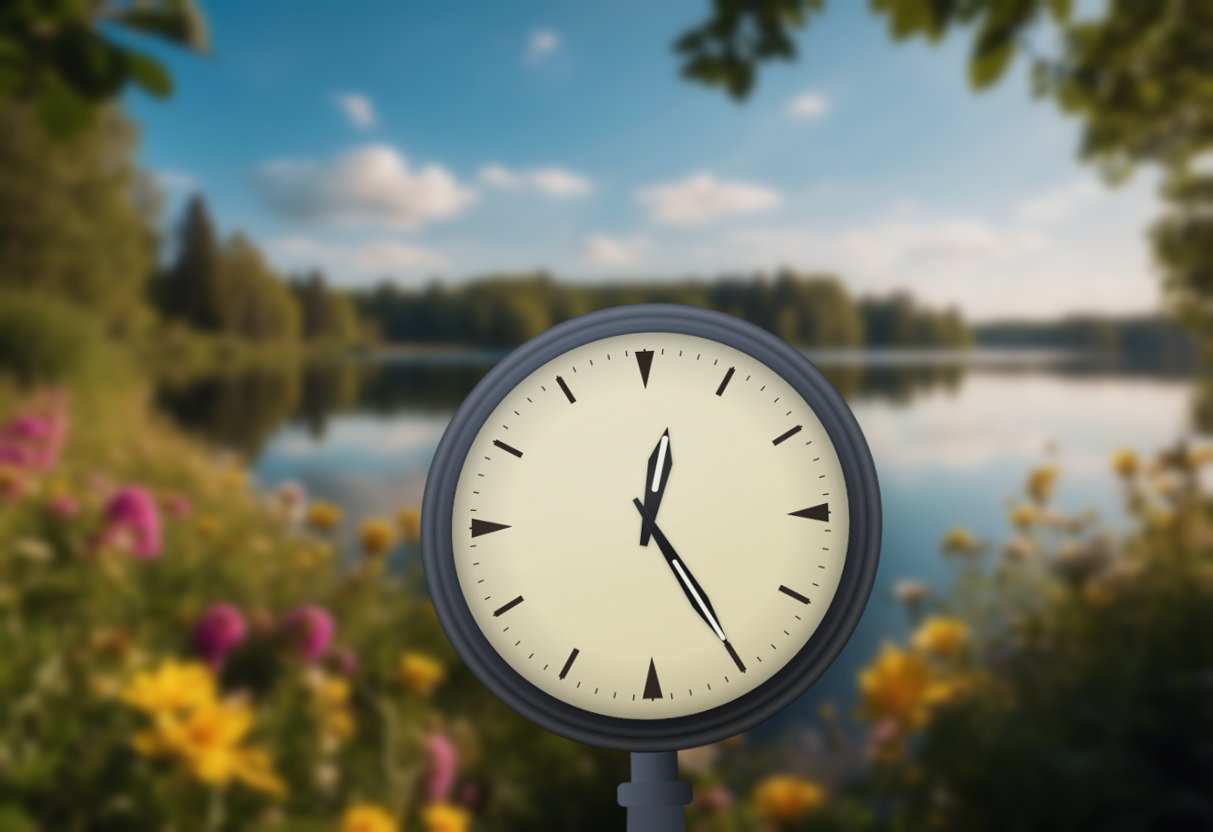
12:25
